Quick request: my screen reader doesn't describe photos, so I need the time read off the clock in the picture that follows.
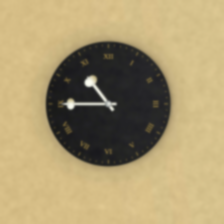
10:45
